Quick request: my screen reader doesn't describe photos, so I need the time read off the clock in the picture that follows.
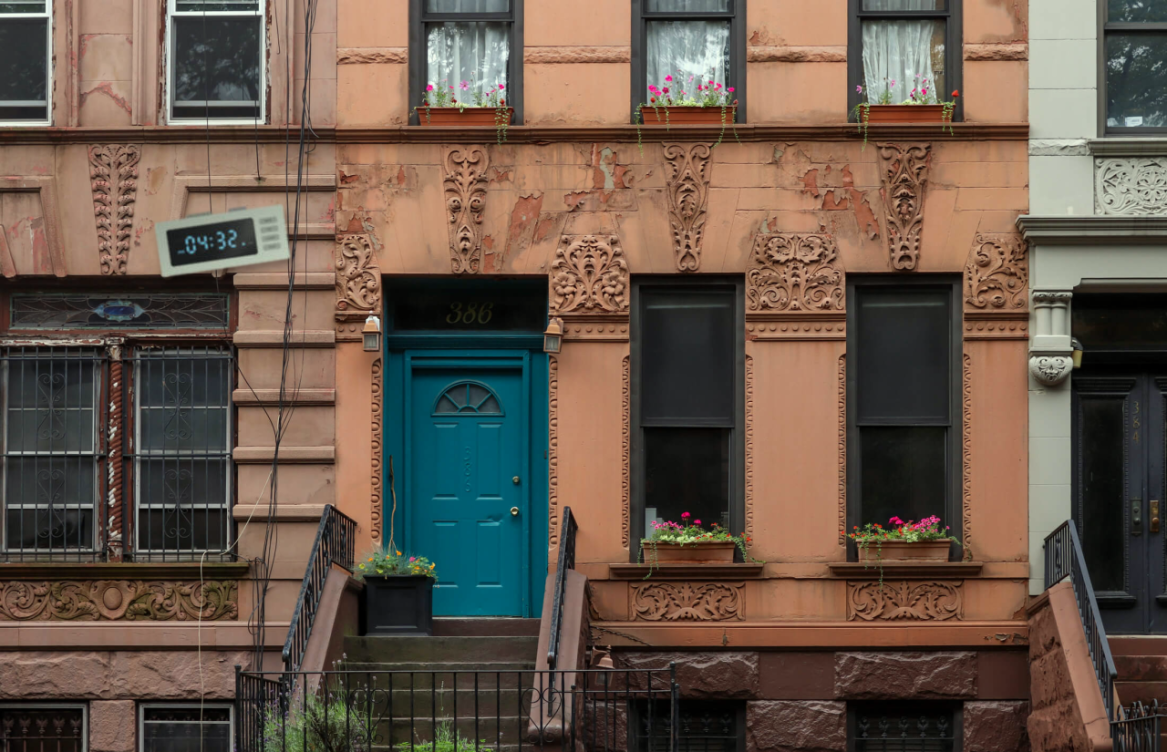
4:32
